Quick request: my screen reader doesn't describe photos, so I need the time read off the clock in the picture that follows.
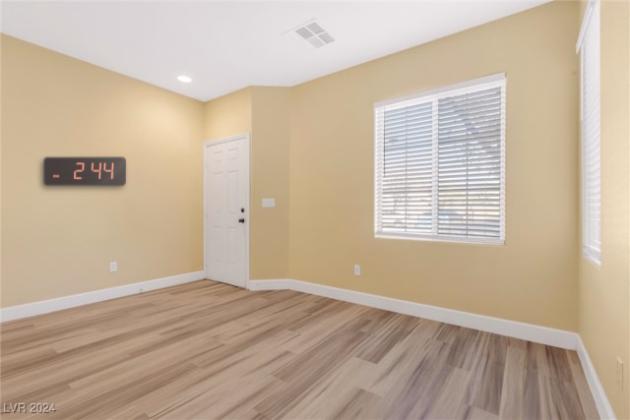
2:44
